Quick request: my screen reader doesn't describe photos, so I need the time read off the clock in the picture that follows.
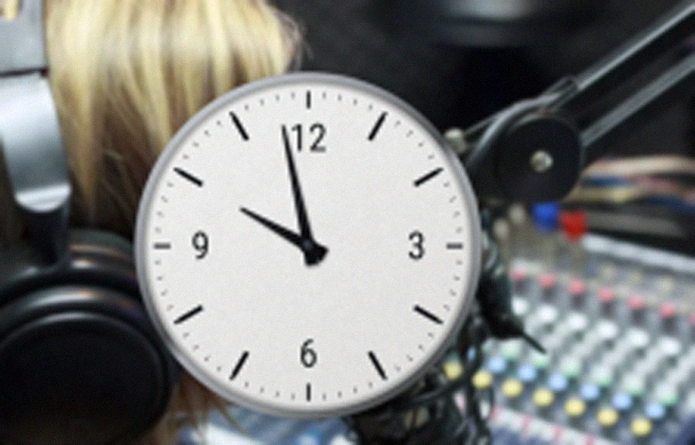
9:58
